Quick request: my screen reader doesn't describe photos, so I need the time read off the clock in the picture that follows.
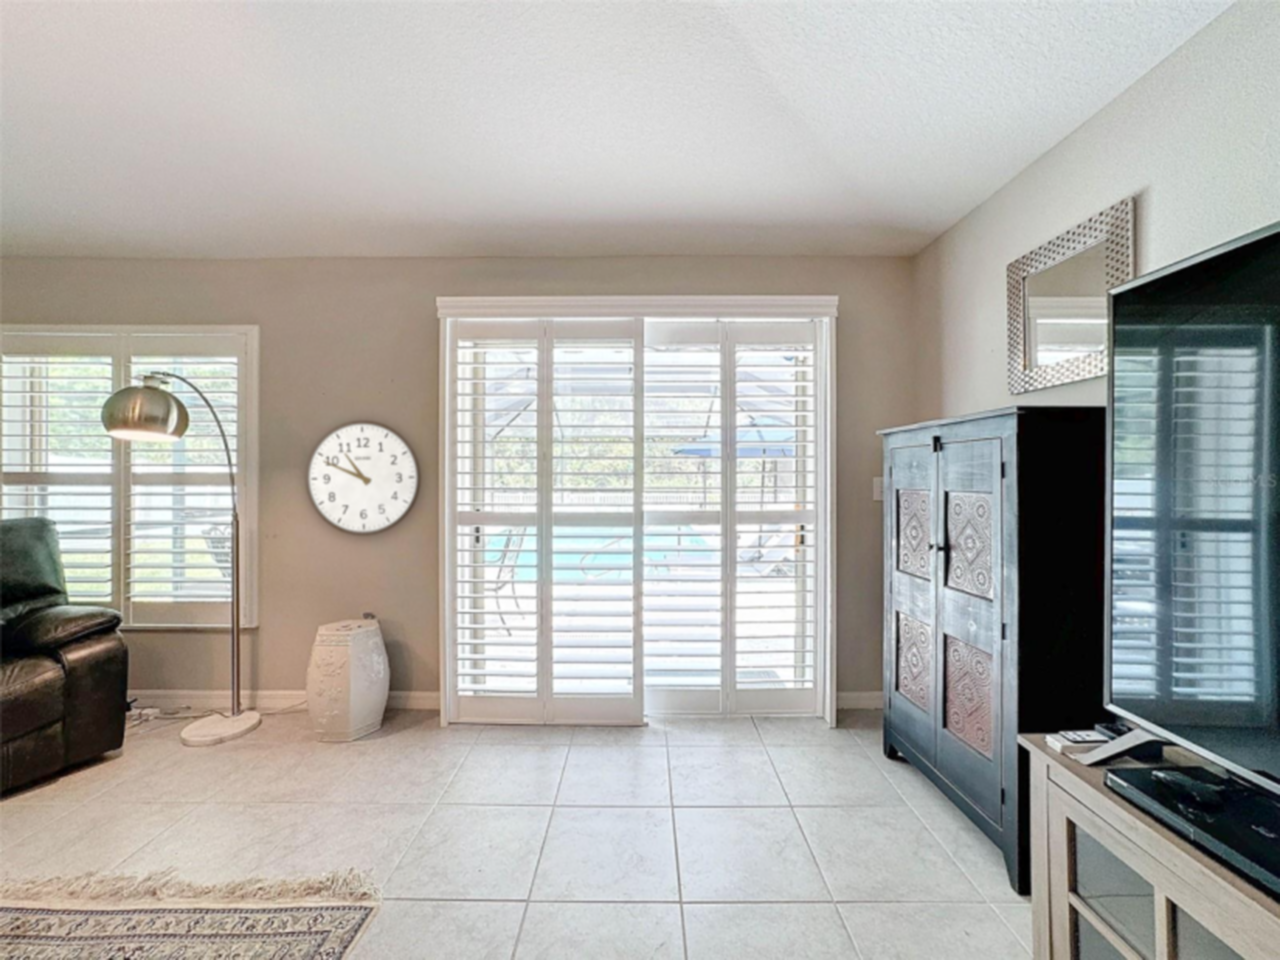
10:49
